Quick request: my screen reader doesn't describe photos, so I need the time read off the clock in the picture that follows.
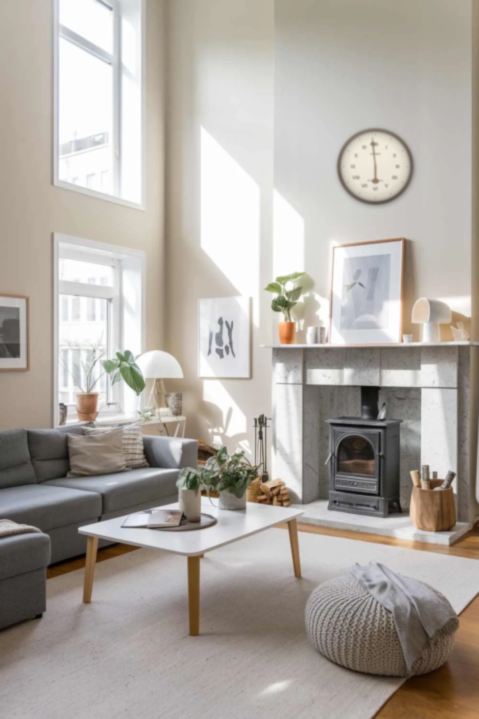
5:59
